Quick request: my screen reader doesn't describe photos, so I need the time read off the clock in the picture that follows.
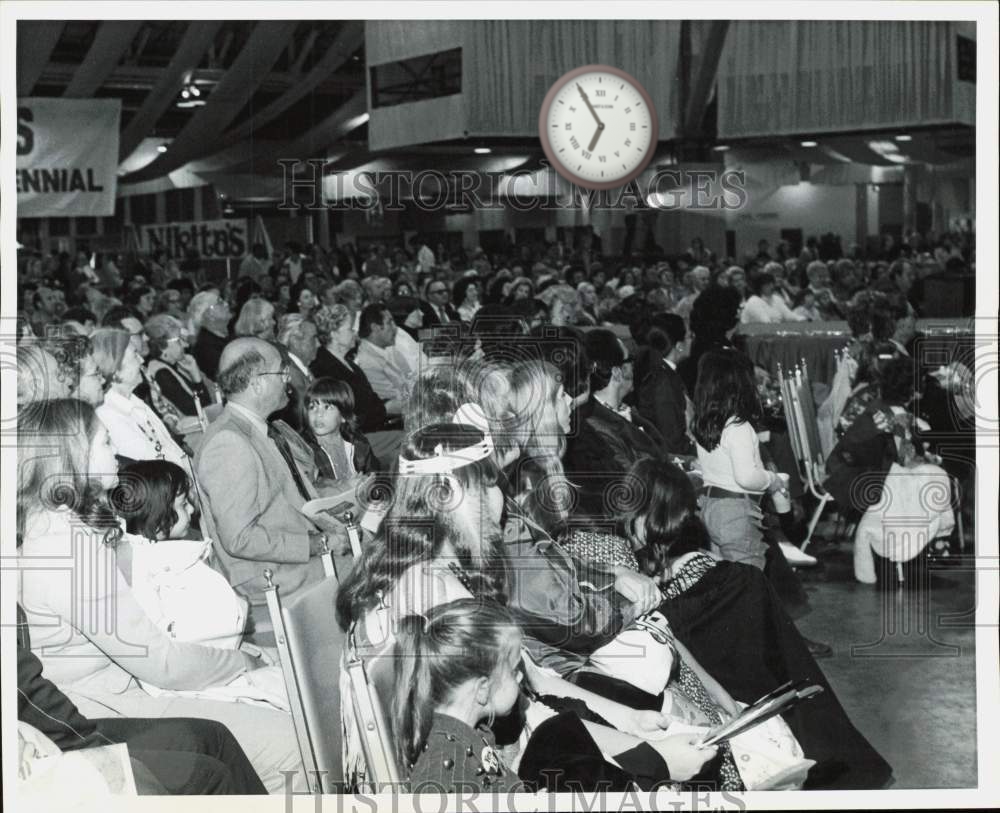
6:55
